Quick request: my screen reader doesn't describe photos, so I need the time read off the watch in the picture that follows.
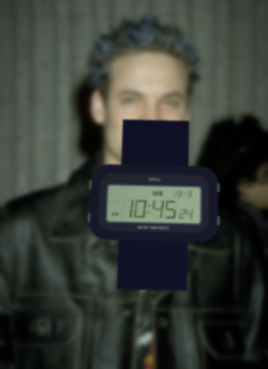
10:45
